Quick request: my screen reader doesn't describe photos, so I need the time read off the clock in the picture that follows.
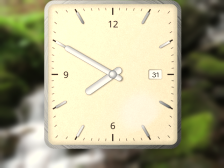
7:50
